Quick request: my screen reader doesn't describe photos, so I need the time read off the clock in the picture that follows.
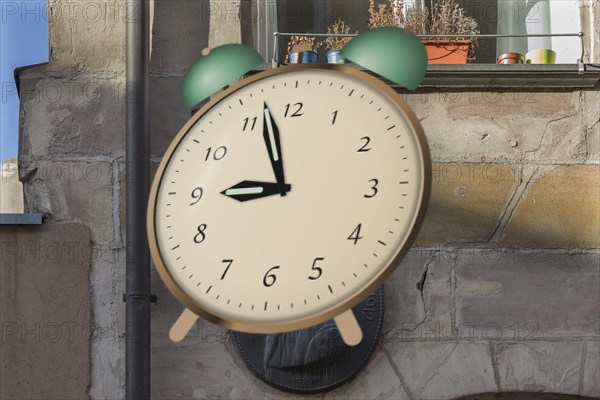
8:57
